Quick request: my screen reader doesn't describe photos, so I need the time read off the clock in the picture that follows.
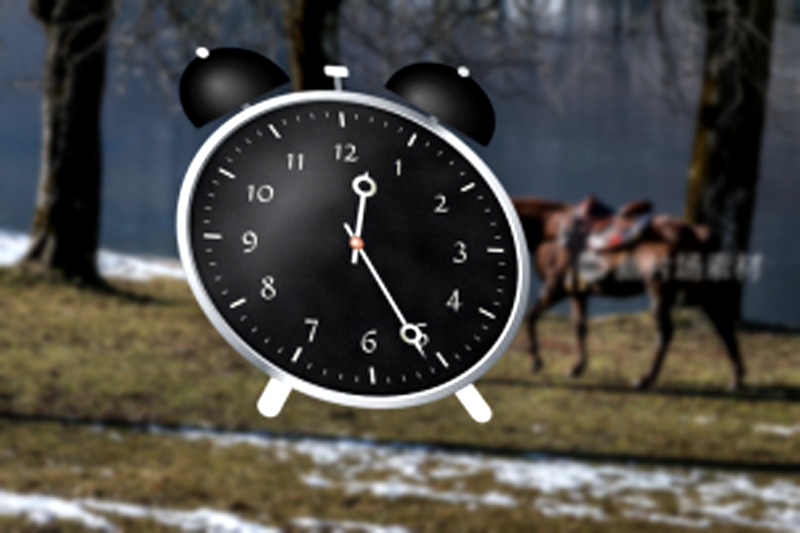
12:26
